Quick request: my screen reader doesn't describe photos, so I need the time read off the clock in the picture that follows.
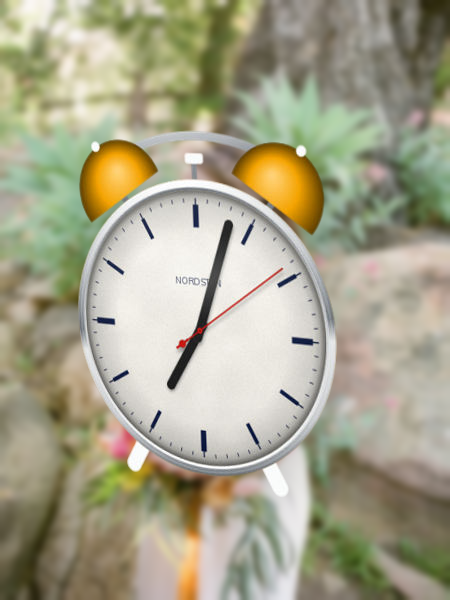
7:03:09
